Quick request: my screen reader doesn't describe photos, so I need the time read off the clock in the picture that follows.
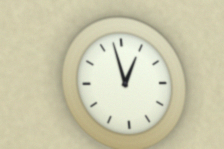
12:58
